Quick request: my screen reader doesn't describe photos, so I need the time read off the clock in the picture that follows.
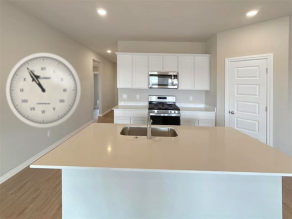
10:54
